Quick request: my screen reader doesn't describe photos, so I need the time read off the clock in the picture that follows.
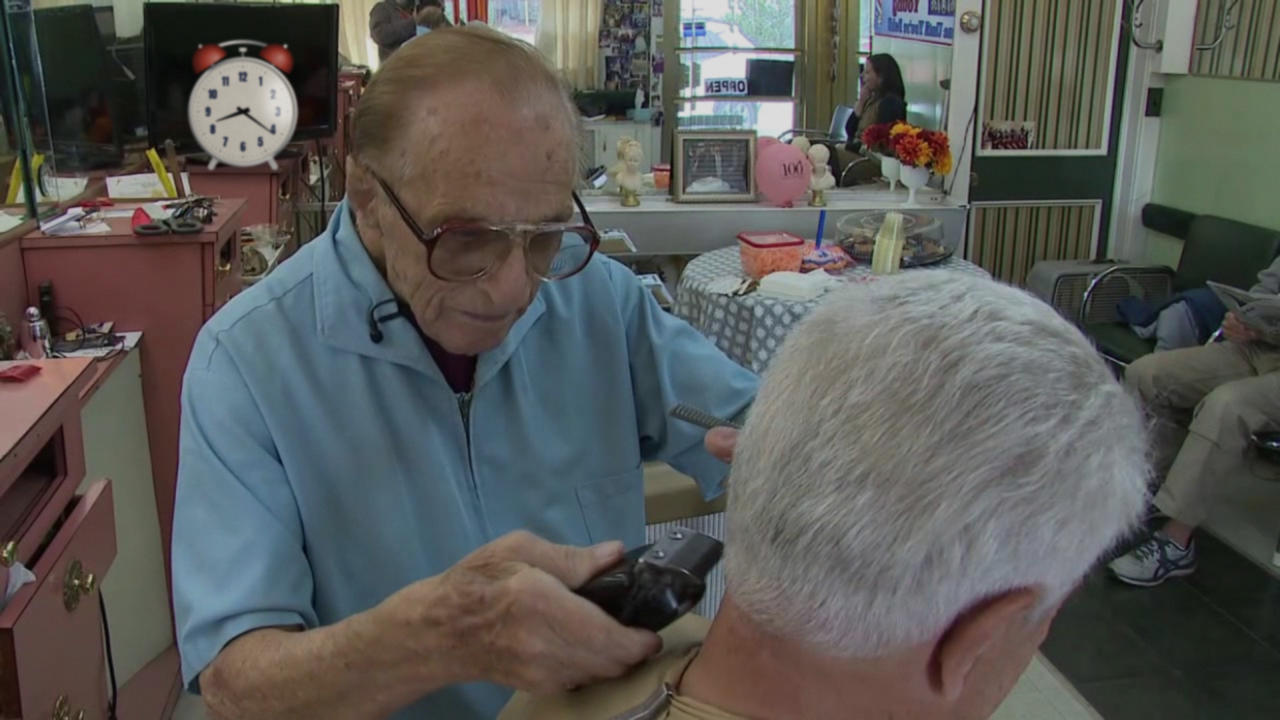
8:21
